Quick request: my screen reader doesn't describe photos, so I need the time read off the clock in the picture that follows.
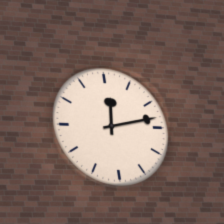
12:13
